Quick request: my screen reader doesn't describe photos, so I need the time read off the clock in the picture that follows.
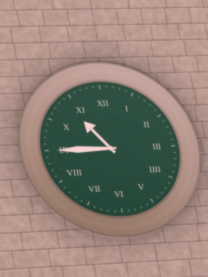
10:45
